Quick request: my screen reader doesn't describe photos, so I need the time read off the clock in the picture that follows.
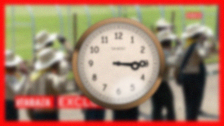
3:15
